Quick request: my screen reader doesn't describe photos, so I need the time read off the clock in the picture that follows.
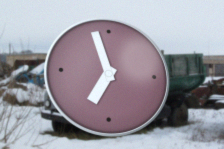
6:57
